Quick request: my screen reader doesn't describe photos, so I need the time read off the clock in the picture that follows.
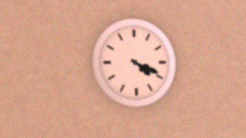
4:19
